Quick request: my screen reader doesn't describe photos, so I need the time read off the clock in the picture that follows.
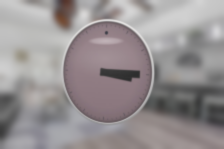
3:15
